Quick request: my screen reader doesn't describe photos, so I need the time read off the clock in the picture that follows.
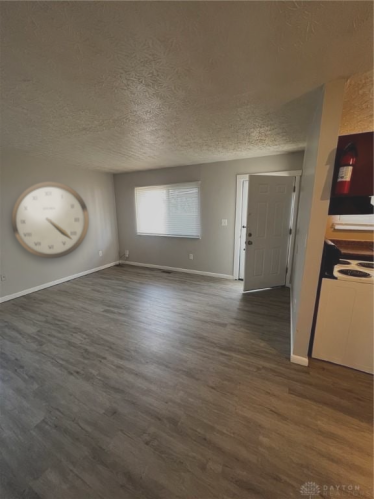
4:22
